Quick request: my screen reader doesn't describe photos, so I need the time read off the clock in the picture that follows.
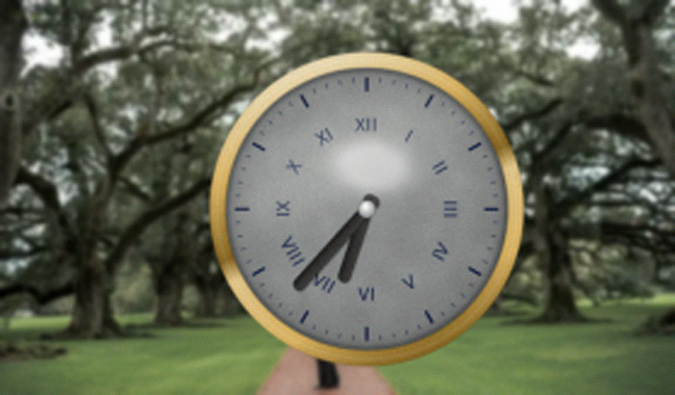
6:37
